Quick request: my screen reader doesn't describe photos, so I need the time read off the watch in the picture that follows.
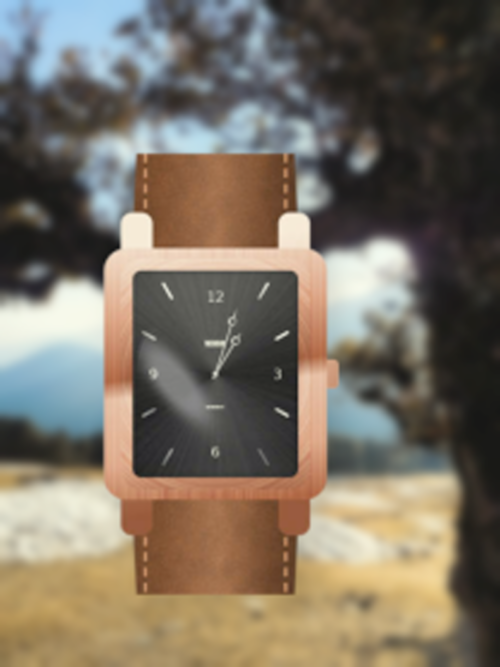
1:03
